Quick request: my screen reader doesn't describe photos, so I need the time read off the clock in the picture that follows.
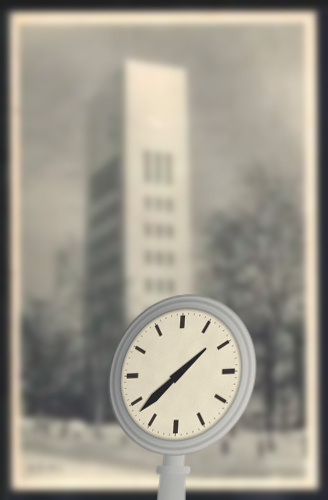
1:38
